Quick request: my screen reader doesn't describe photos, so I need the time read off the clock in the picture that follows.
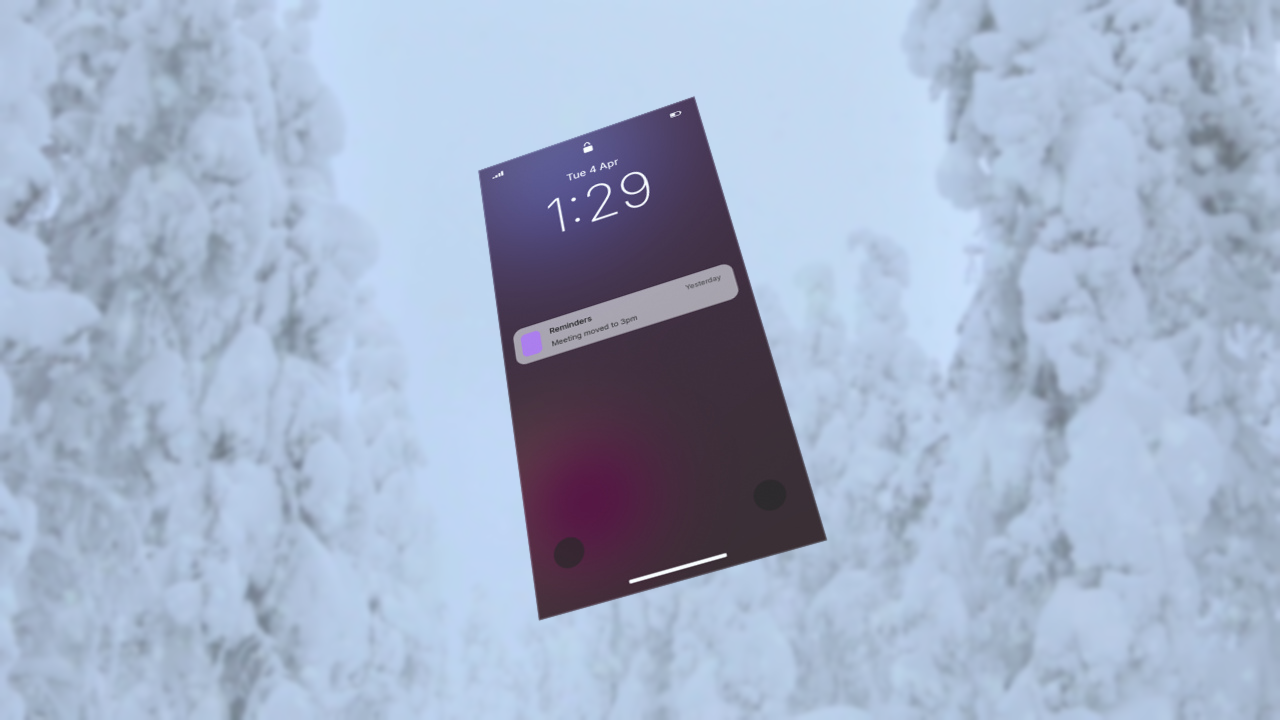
1:29
